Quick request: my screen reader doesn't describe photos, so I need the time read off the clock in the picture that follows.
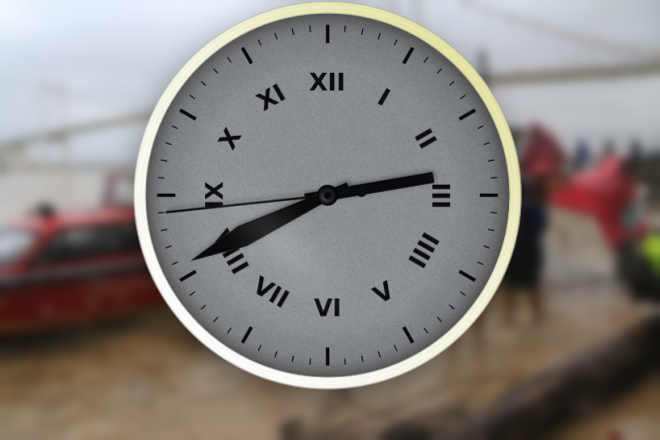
2:40:44
